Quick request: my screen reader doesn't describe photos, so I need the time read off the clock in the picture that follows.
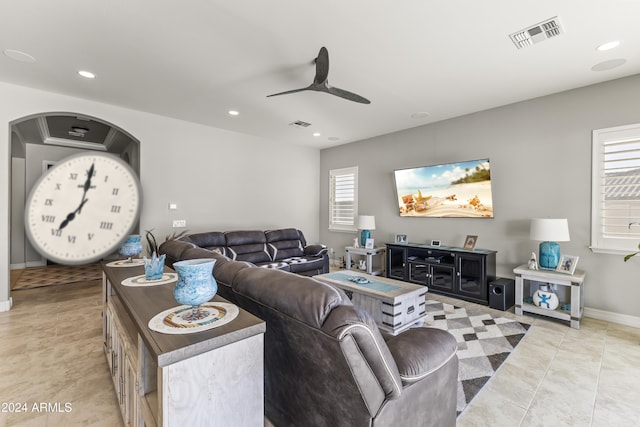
7:00
